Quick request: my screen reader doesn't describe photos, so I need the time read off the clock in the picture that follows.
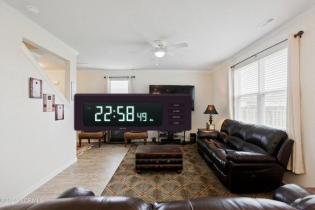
22:58:49
